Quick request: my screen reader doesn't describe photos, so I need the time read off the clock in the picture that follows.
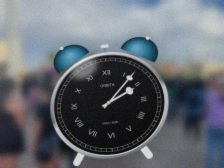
2:07
